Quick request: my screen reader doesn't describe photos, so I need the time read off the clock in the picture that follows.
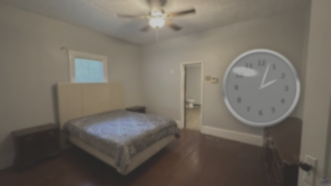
2:03
